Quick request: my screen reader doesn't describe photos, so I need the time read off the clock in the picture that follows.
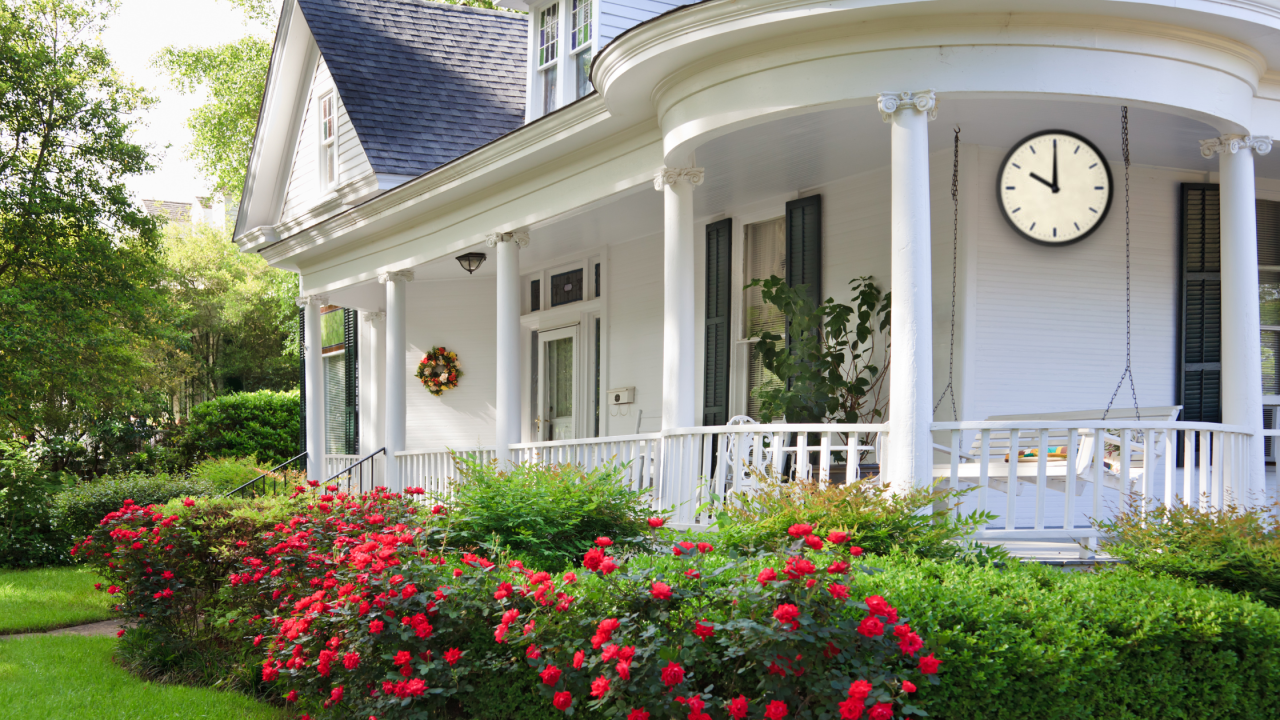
10:00
